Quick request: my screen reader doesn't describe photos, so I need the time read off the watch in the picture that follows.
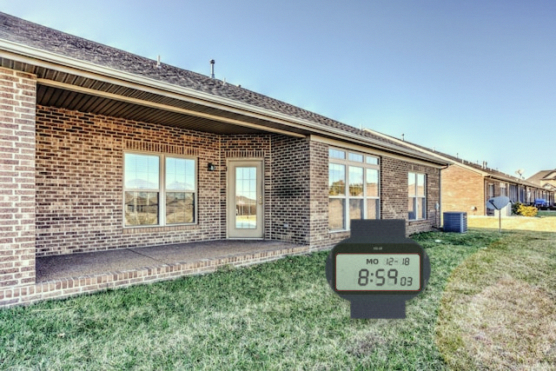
8:59:03
